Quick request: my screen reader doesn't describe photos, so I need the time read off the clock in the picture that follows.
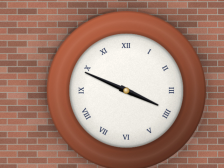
3:49
